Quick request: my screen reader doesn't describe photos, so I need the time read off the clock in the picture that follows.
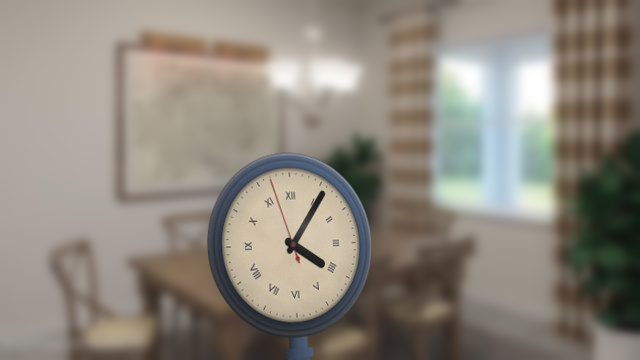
4:05:57
